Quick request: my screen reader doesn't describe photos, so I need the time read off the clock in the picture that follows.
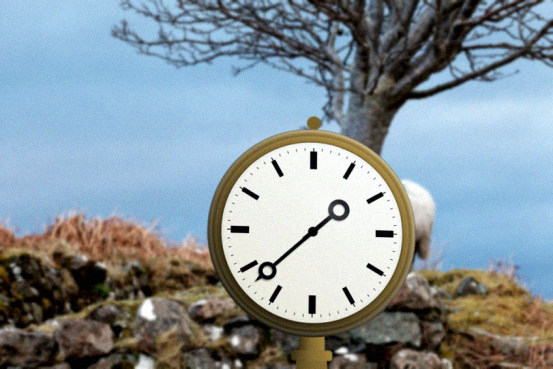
1:38
